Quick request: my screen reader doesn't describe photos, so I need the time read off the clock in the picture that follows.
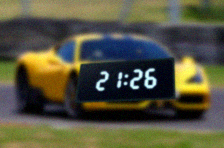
21:26
